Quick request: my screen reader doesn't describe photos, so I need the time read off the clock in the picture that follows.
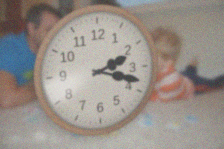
2:18
